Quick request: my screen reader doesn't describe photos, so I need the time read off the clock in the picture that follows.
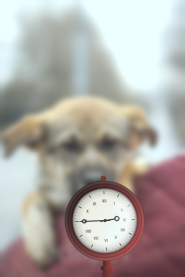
2:45
